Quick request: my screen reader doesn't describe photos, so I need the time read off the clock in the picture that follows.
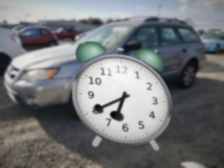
6:40
